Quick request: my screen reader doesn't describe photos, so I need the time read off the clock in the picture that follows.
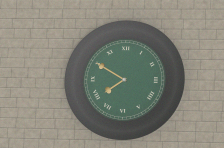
7:50
